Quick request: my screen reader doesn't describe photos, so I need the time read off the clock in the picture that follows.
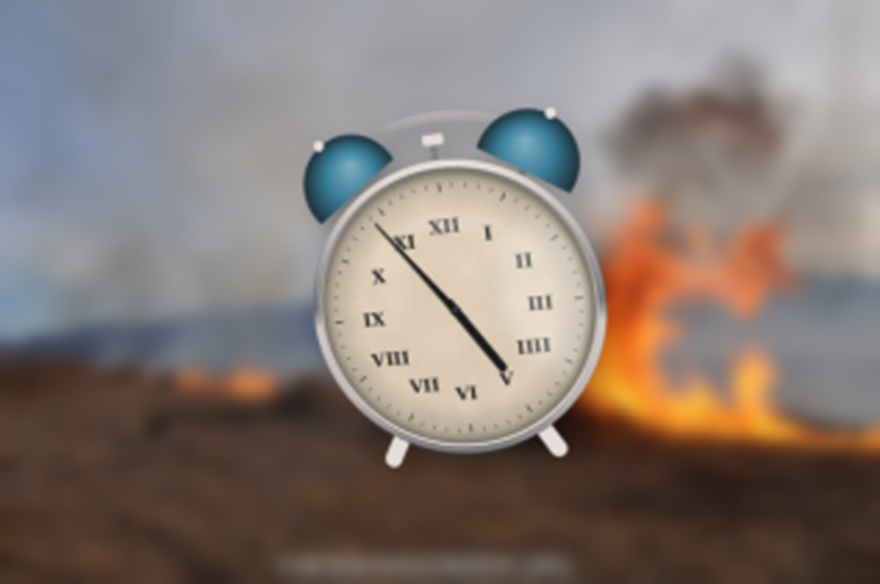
4:54
